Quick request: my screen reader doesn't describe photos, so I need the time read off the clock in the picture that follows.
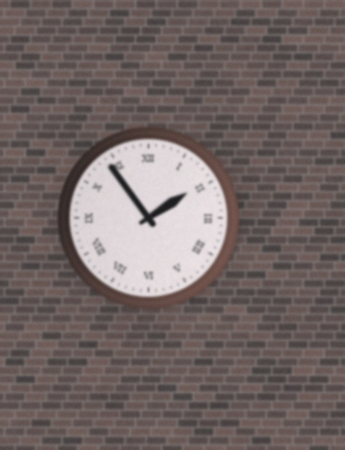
1:54
